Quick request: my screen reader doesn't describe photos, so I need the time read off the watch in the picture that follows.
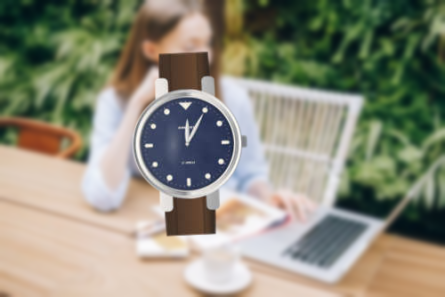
12:05
